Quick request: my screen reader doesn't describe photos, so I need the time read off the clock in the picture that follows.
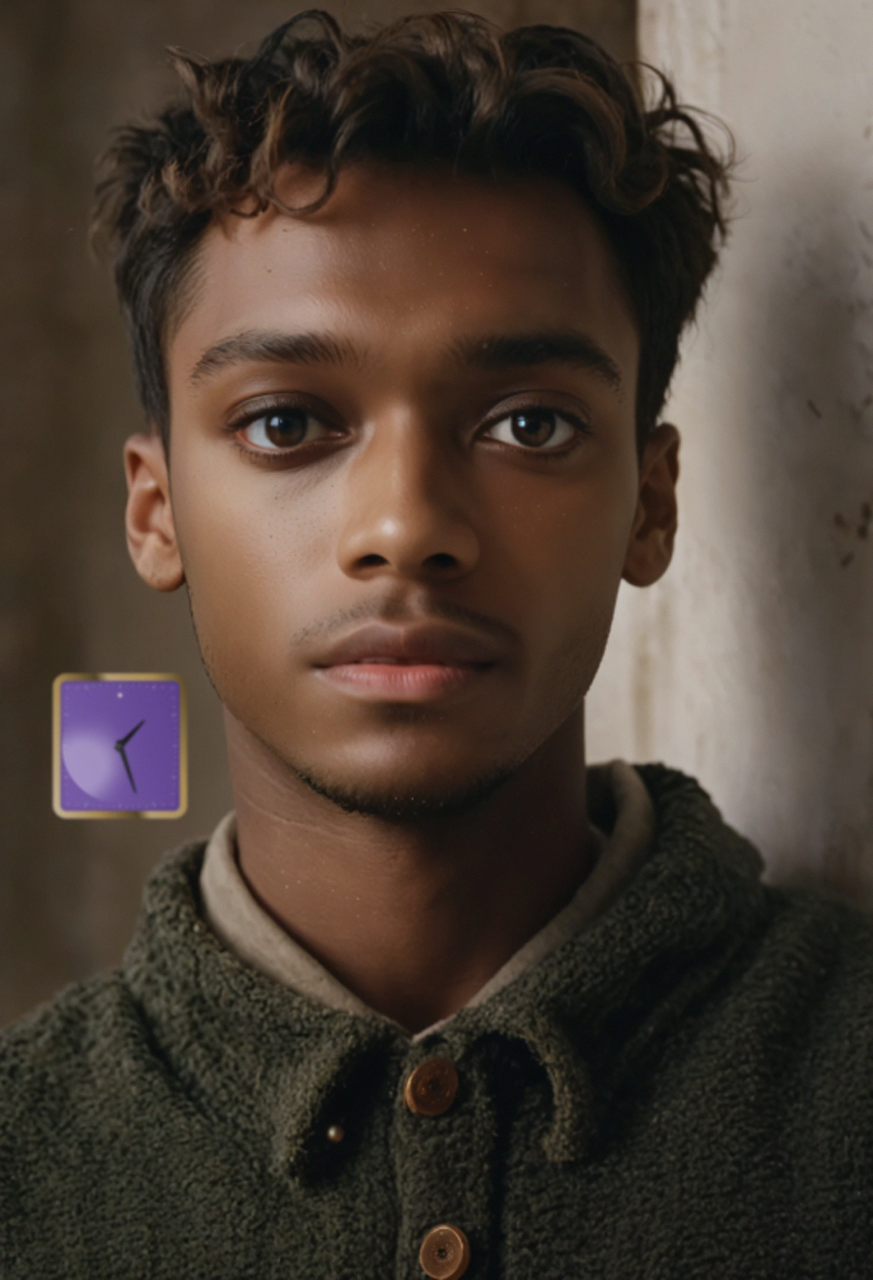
1:27
